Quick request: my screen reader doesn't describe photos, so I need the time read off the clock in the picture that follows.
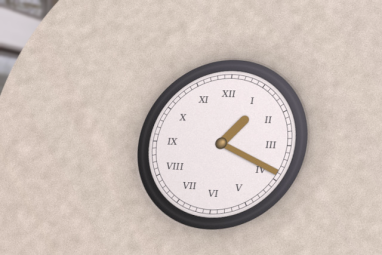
1:19
